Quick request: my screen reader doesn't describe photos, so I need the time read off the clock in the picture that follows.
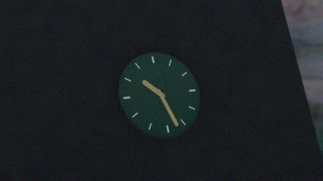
10:27
